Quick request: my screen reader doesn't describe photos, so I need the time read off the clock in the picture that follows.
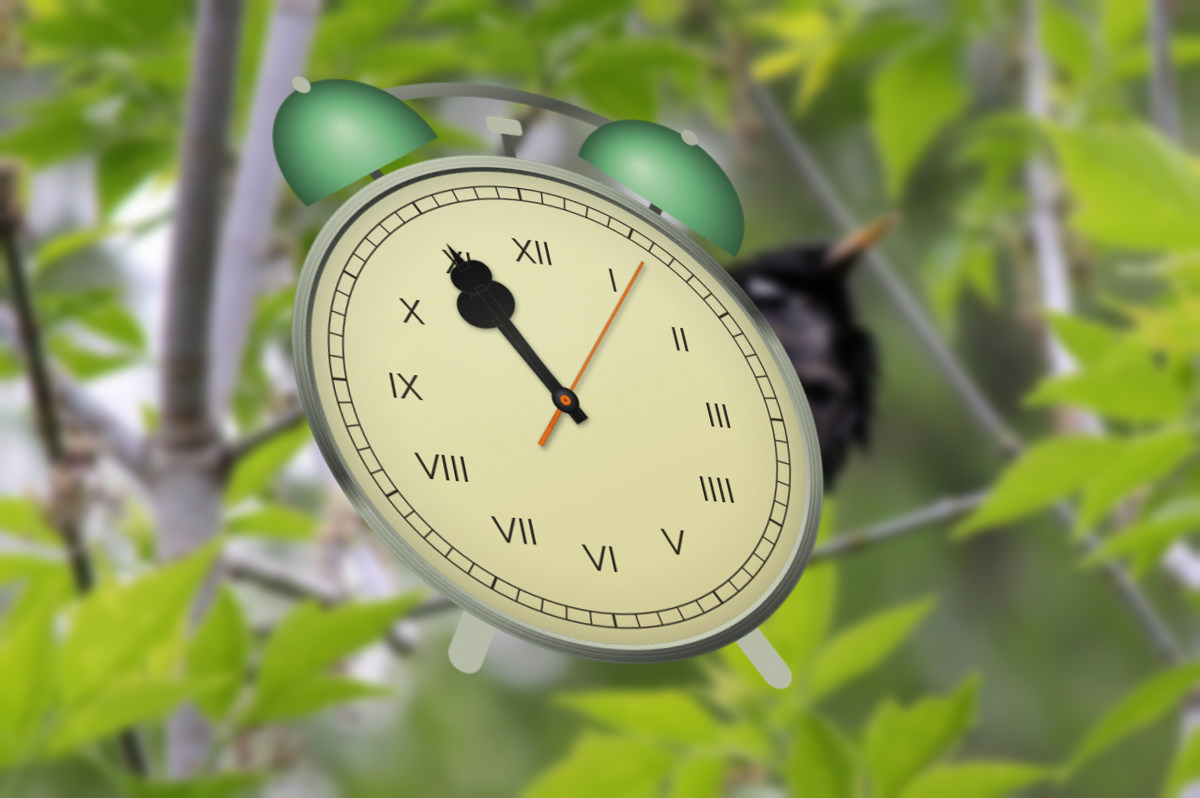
10:55:06
